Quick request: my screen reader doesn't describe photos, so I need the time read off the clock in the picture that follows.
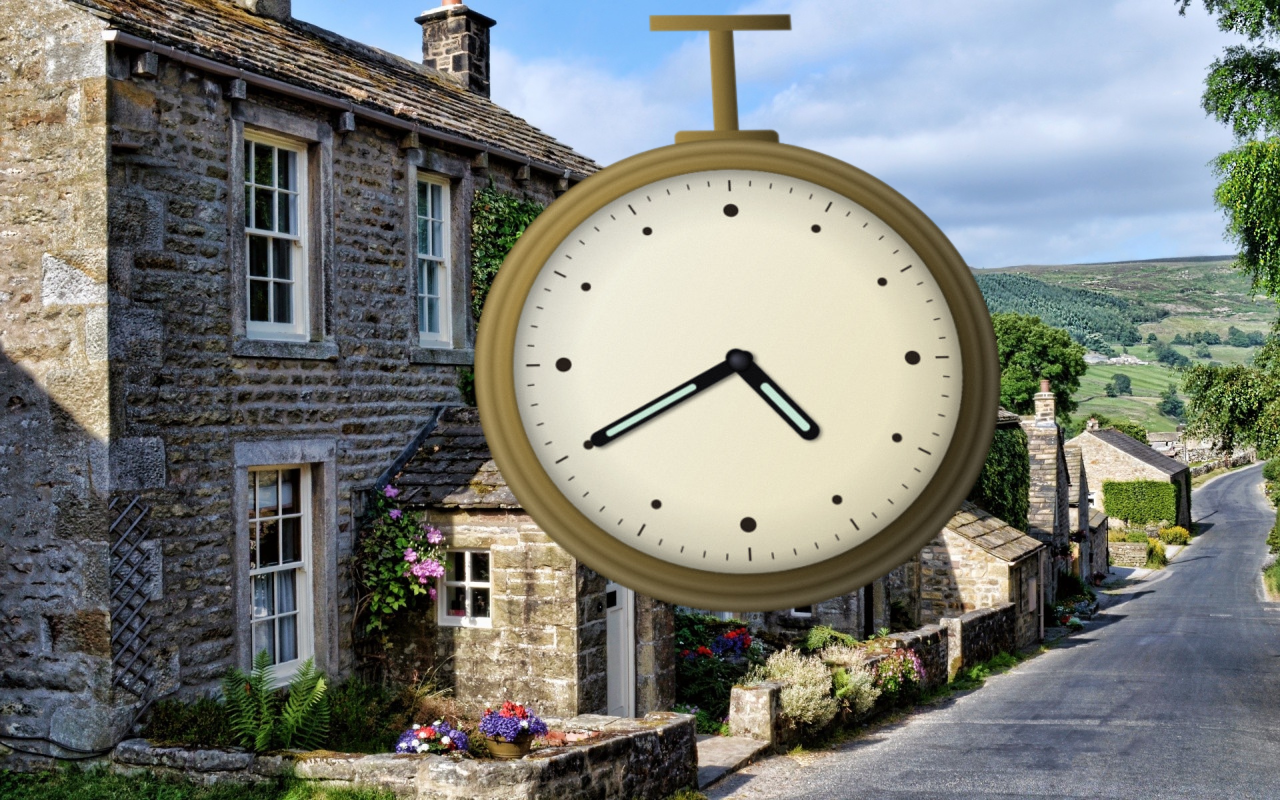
4:40
